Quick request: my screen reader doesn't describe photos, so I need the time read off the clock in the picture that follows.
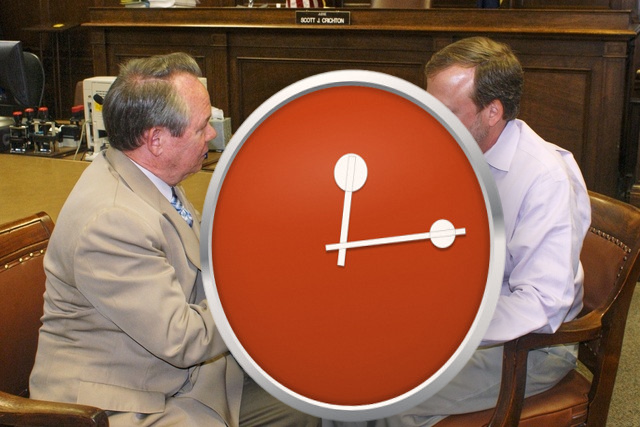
12:14
